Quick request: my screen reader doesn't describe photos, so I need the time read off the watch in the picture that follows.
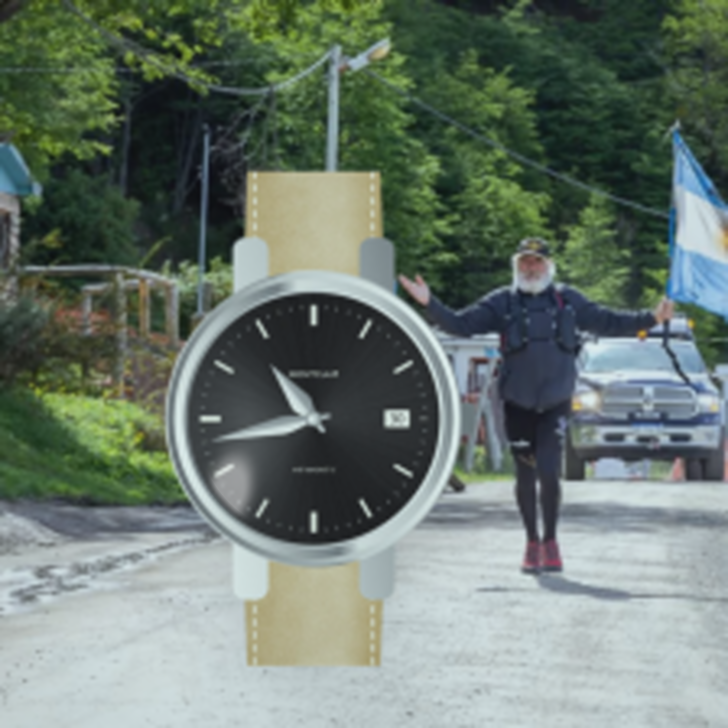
10:43
